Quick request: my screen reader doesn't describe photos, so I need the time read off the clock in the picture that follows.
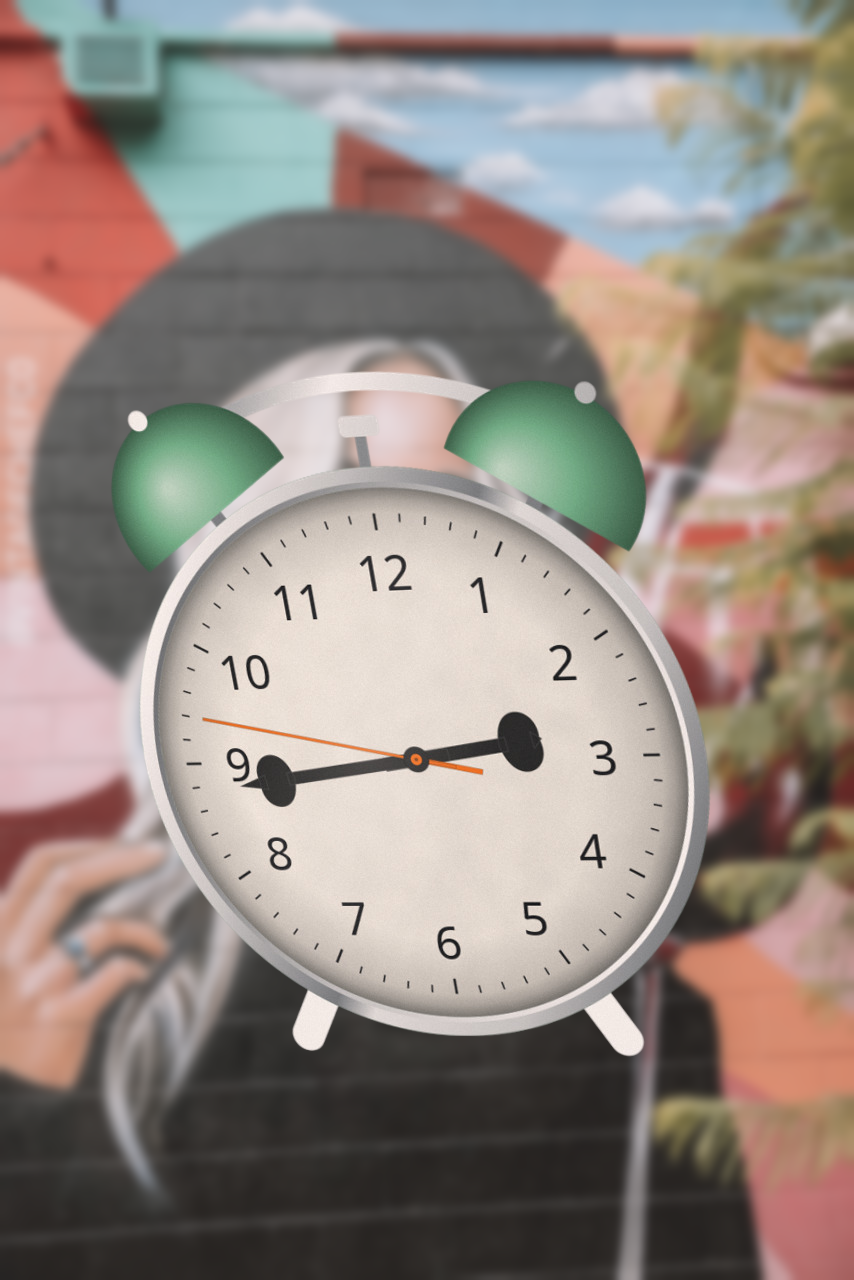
2:43:47
